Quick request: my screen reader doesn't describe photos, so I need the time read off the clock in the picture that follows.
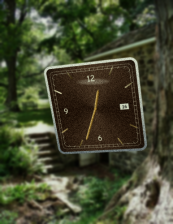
12:34
